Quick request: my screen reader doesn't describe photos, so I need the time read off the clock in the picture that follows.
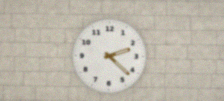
2:22
